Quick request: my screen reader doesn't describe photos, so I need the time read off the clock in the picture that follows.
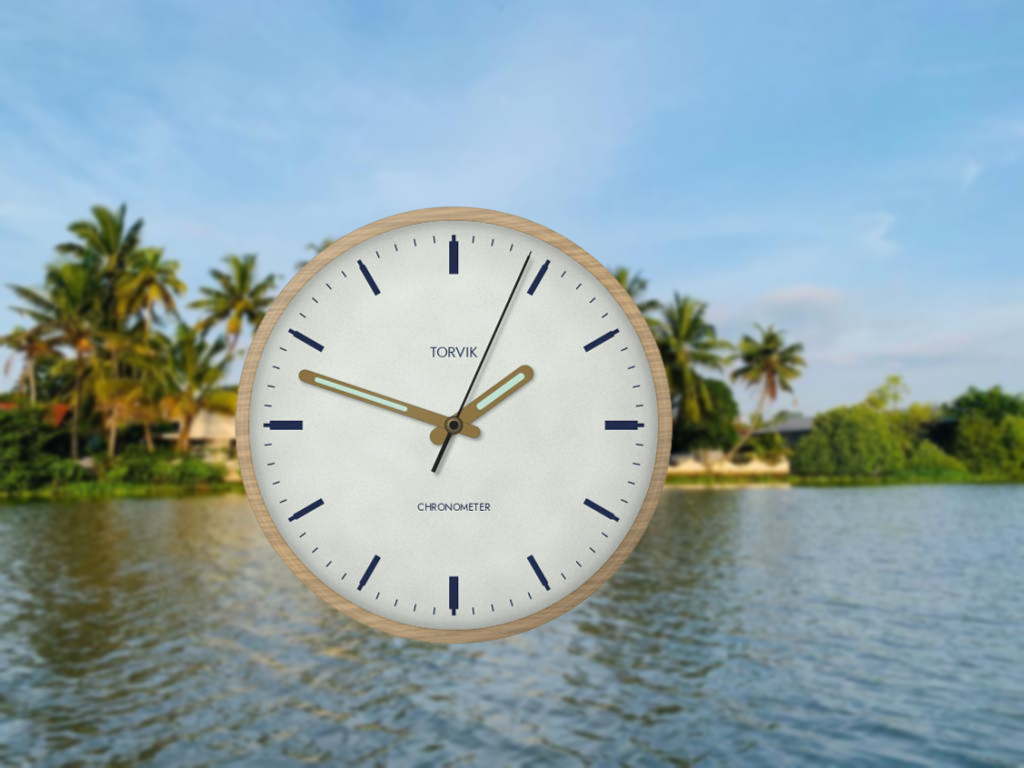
1:48:04
